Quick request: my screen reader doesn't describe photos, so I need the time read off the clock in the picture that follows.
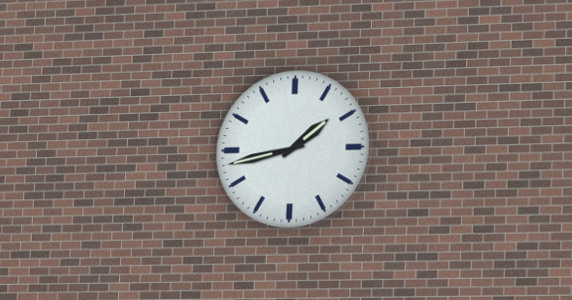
1:43
